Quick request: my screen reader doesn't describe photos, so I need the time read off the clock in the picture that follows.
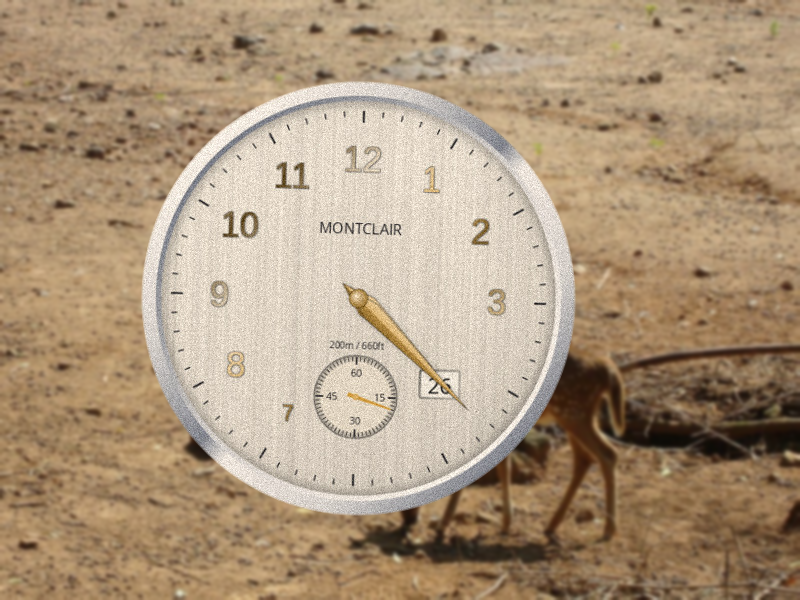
4:22:18
